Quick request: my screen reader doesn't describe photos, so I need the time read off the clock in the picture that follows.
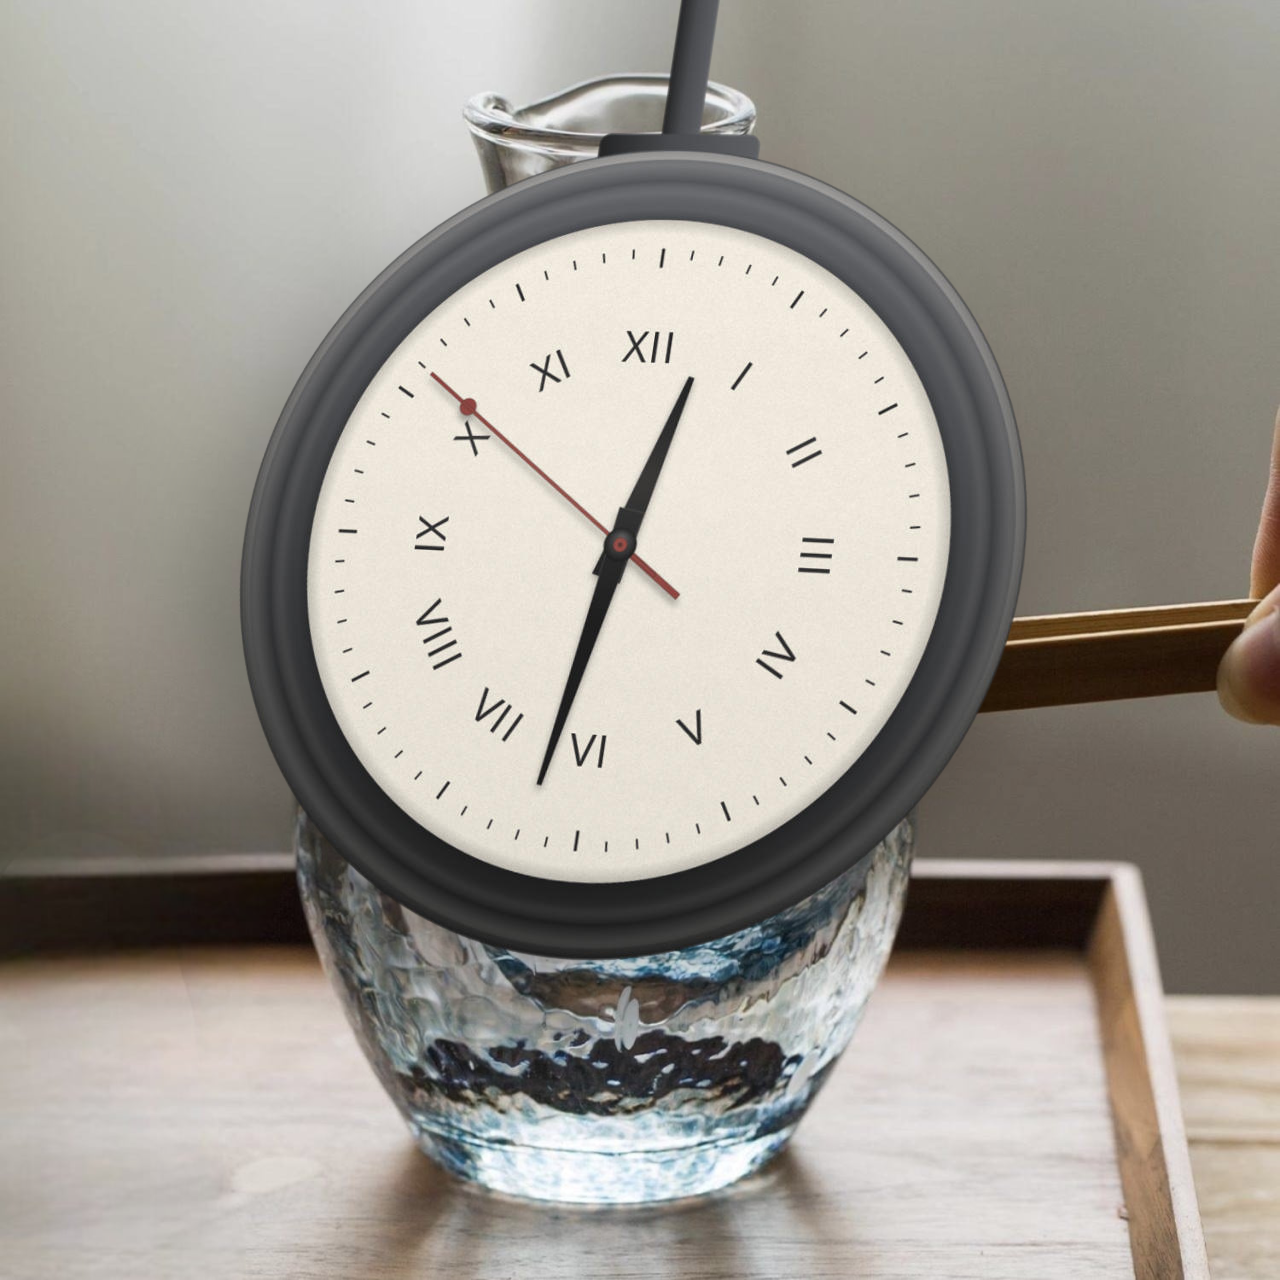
12:31:51
